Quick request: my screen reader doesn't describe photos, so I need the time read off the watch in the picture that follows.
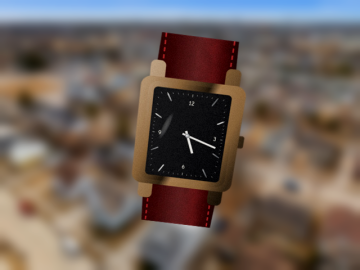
5:18
